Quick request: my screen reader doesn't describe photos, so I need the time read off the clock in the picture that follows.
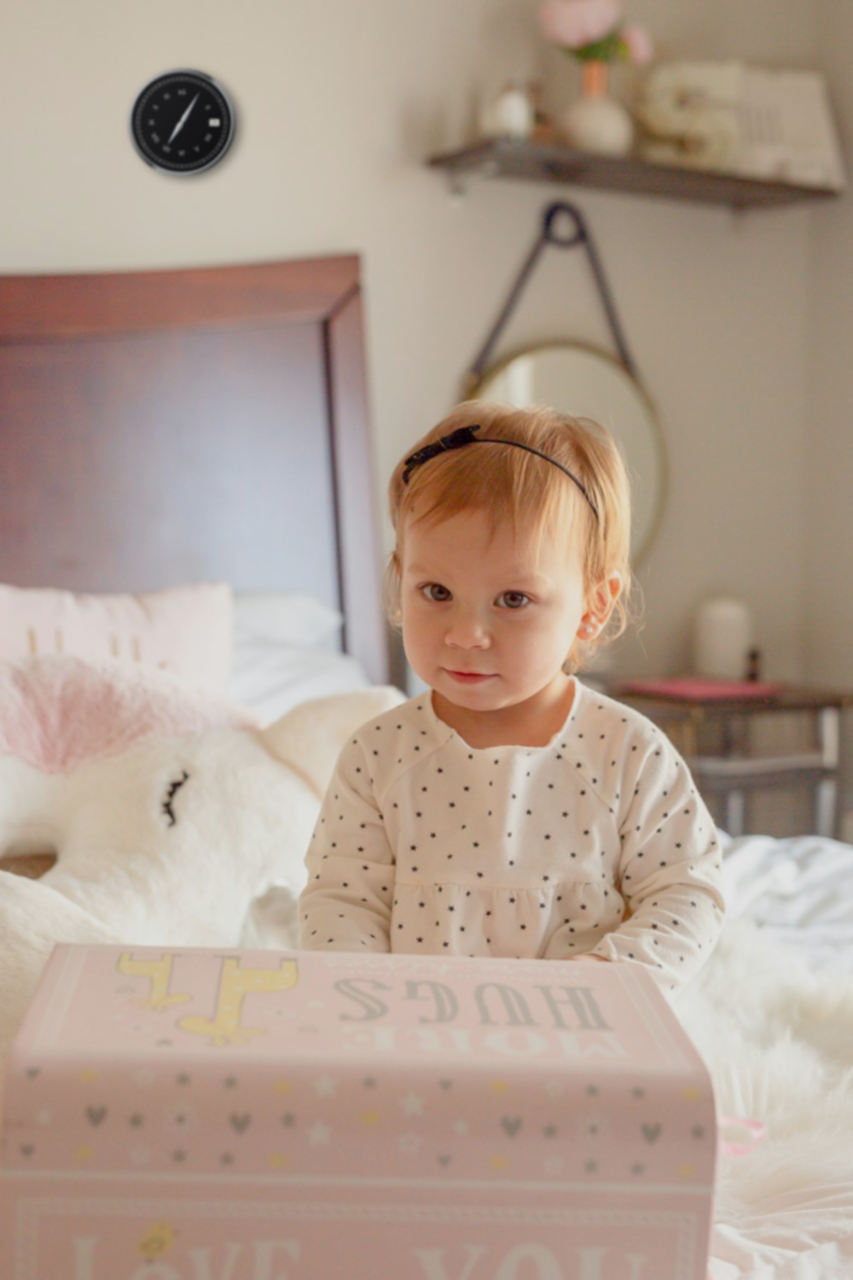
7:05
